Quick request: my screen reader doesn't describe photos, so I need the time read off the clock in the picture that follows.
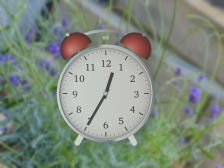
12:35
